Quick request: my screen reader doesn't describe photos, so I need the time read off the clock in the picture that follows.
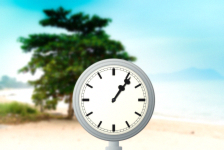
1:06
